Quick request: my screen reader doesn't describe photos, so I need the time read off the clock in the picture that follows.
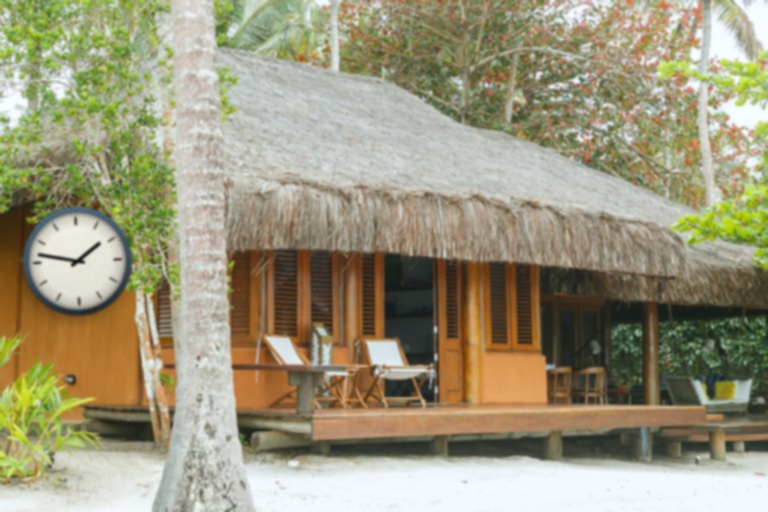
1:47
